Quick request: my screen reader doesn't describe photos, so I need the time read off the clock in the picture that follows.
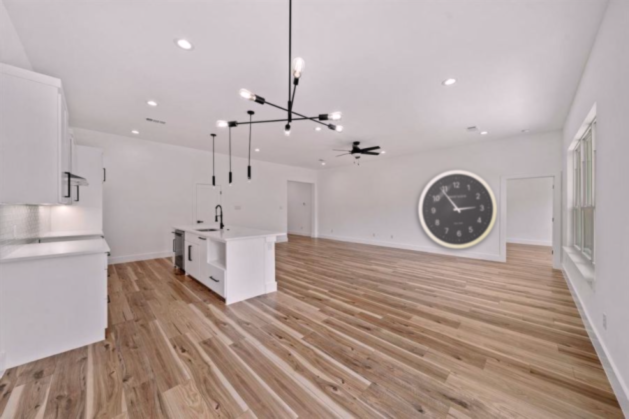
2:54
